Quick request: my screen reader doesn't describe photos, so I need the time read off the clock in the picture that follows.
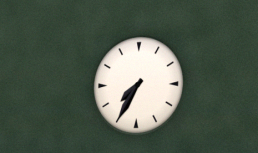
7:35
